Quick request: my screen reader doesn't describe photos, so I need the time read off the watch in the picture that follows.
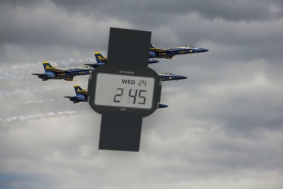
2:45
